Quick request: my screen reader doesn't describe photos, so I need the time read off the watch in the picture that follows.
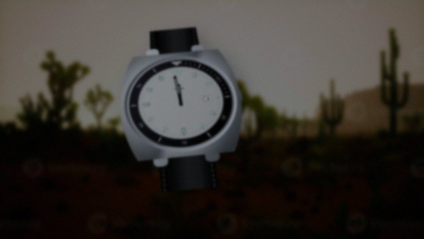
11:59
